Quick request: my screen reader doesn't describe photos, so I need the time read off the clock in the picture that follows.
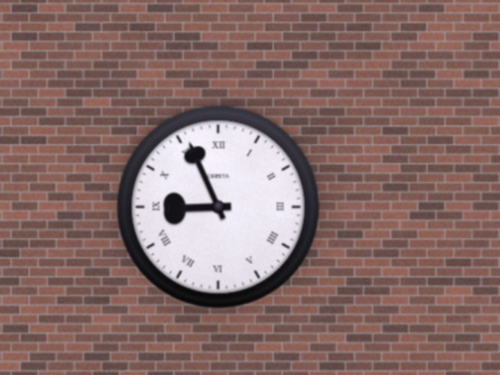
8:56
